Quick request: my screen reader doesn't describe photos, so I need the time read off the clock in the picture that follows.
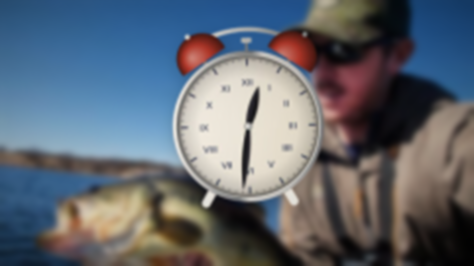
12:31
